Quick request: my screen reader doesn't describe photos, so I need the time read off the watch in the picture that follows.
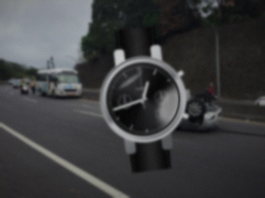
12:43
